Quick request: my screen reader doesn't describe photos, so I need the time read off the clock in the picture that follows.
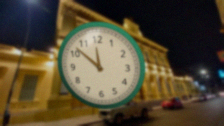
11:52
